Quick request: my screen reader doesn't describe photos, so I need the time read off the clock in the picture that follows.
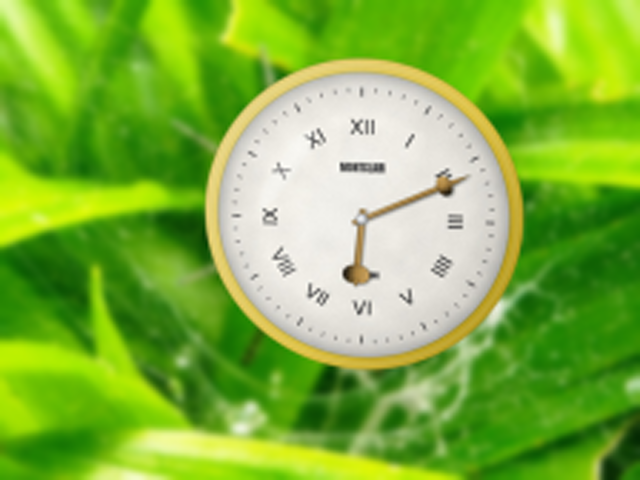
6:11
